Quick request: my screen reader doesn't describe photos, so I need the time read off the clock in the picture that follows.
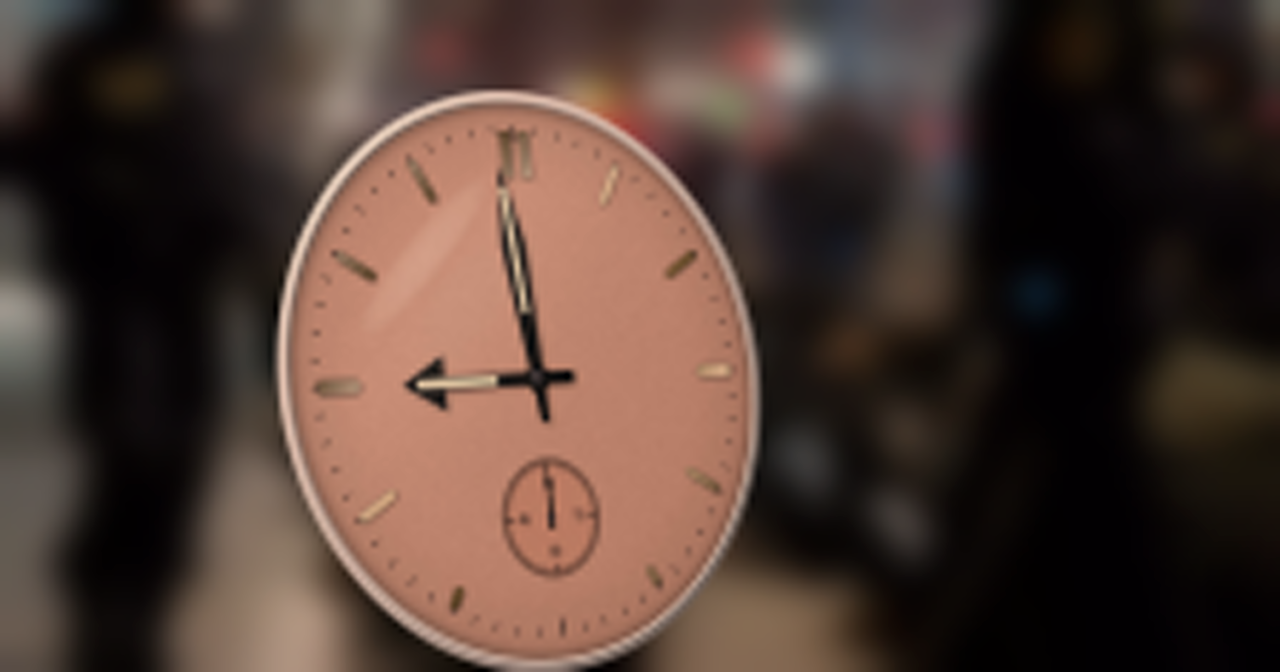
8:59
